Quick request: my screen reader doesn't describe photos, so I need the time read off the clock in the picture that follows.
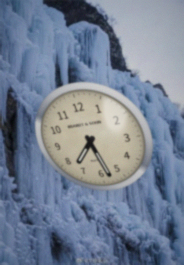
7:28
